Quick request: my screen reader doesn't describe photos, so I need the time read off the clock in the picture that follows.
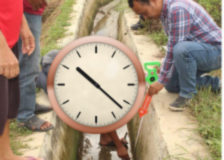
10:22
